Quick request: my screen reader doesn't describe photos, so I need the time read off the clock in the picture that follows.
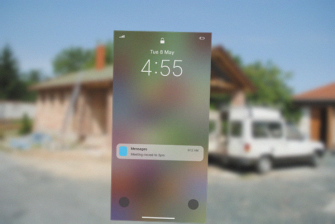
4:55
